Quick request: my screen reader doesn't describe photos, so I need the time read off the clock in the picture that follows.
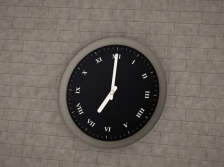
7:00
